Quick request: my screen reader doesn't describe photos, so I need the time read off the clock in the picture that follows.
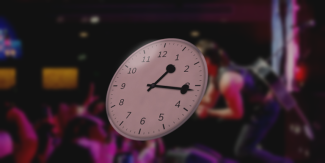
1:16
